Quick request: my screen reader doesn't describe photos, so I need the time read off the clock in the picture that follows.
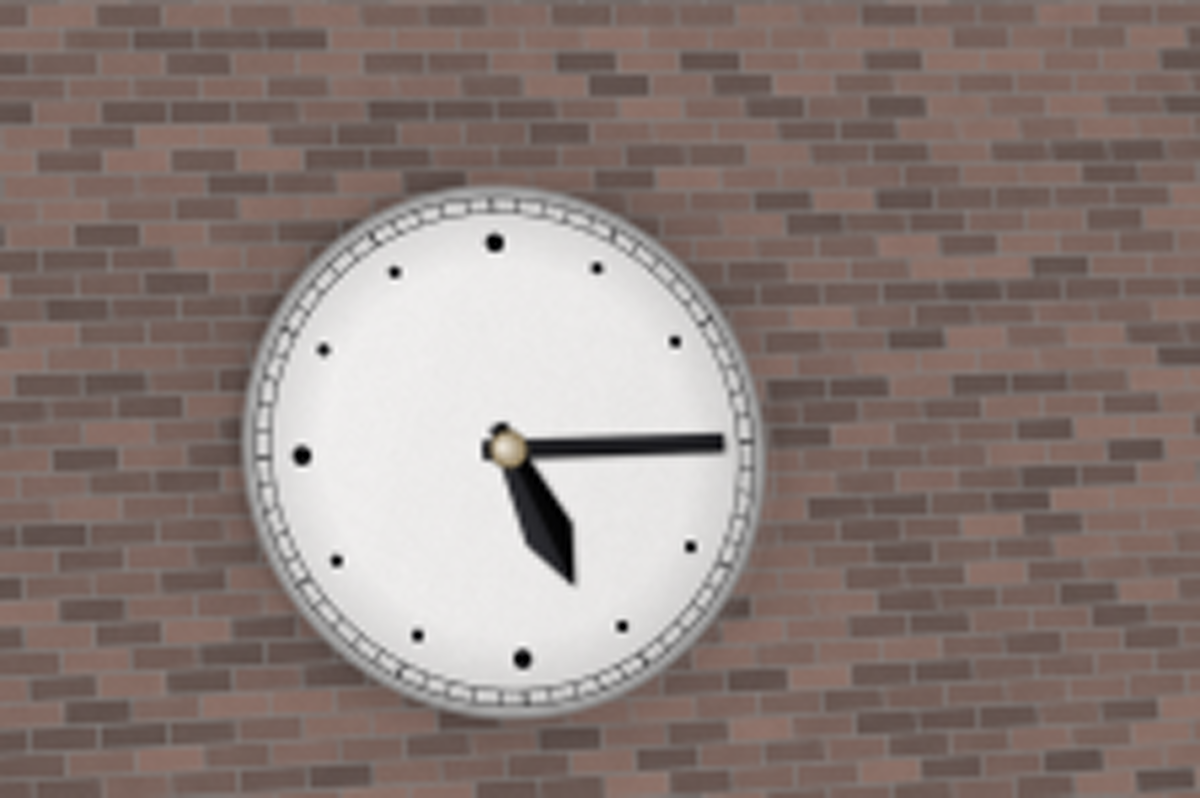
5:15
